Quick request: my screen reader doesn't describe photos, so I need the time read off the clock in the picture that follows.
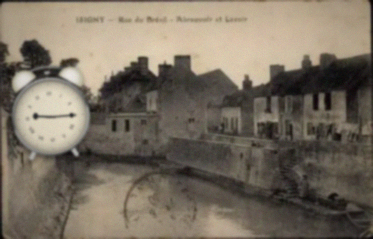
9:15
